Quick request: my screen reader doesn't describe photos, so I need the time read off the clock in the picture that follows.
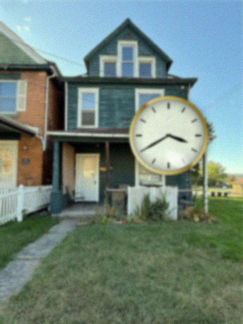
3:40
